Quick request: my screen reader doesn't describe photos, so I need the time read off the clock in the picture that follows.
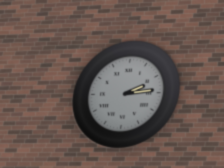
2:14
